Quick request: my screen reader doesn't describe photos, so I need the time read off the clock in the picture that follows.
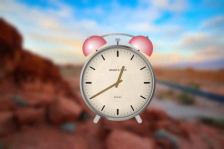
12:40
